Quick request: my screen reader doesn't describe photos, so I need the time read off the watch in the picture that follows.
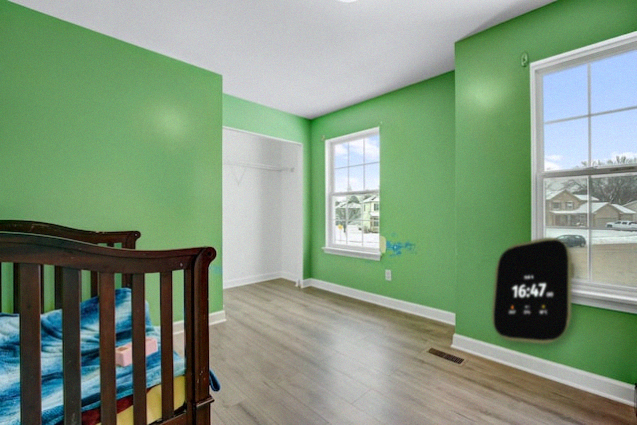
16:47
